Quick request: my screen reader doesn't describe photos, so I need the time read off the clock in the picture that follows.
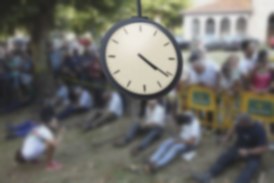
4:21
